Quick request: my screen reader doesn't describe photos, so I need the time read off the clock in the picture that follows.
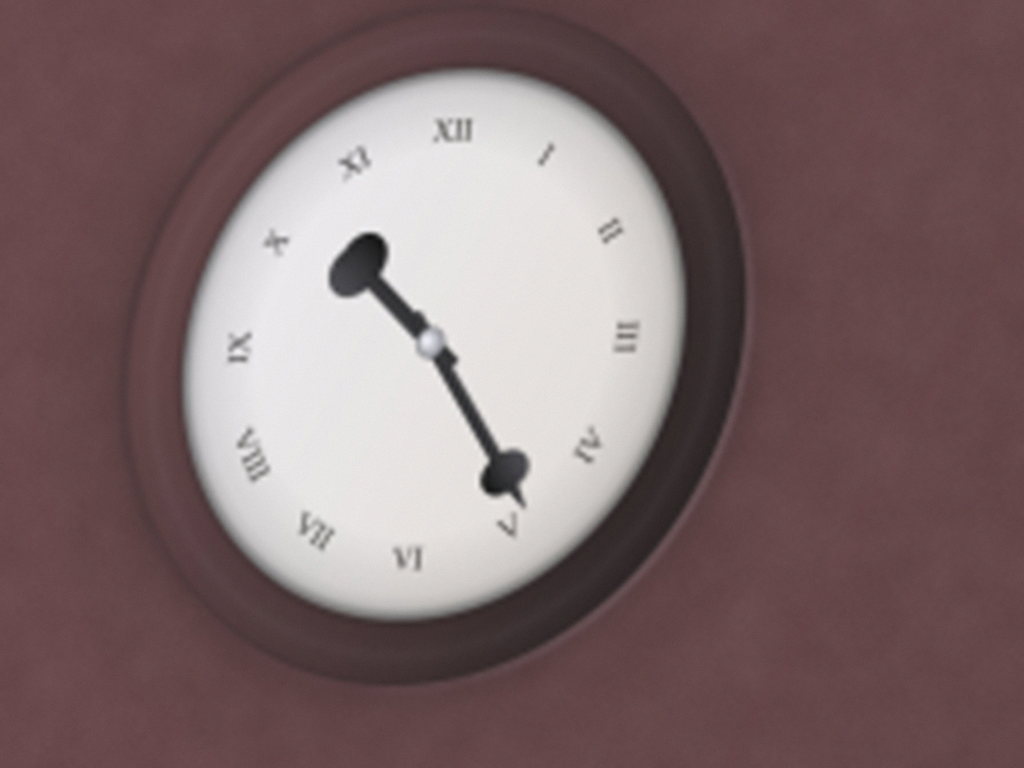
10:24
